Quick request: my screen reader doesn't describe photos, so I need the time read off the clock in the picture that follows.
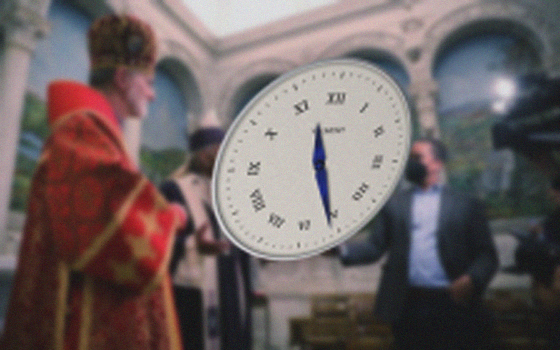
11:26
